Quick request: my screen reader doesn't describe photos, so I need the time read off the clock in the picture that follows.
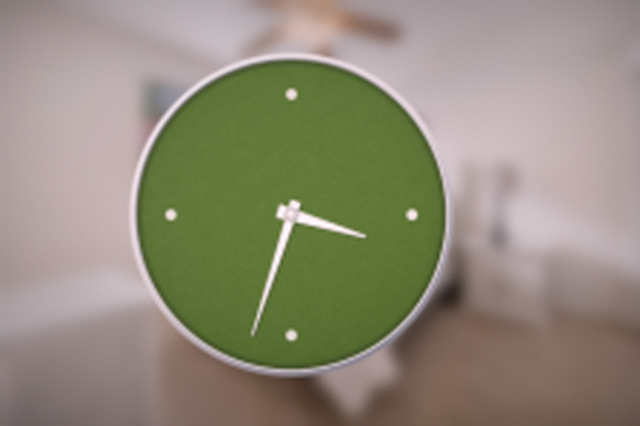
3:33
